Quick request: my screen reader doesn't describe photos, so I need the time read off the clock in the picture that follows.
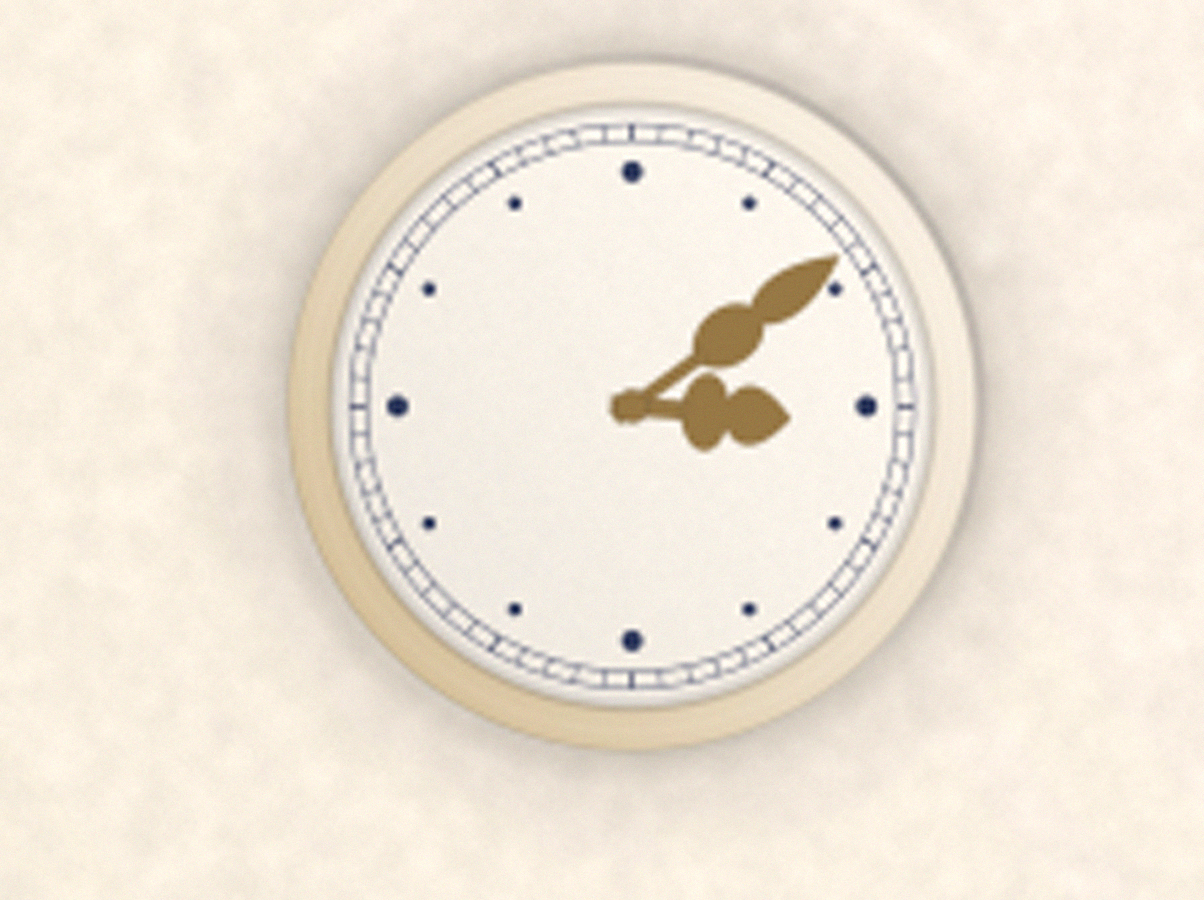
3:09
